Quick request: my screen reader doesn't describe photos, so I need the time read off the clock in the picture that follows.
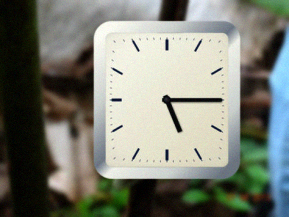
5:15
